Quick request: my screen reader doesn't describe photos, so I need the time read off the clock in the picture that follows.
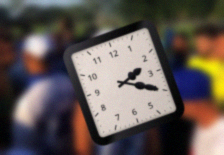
2:20
